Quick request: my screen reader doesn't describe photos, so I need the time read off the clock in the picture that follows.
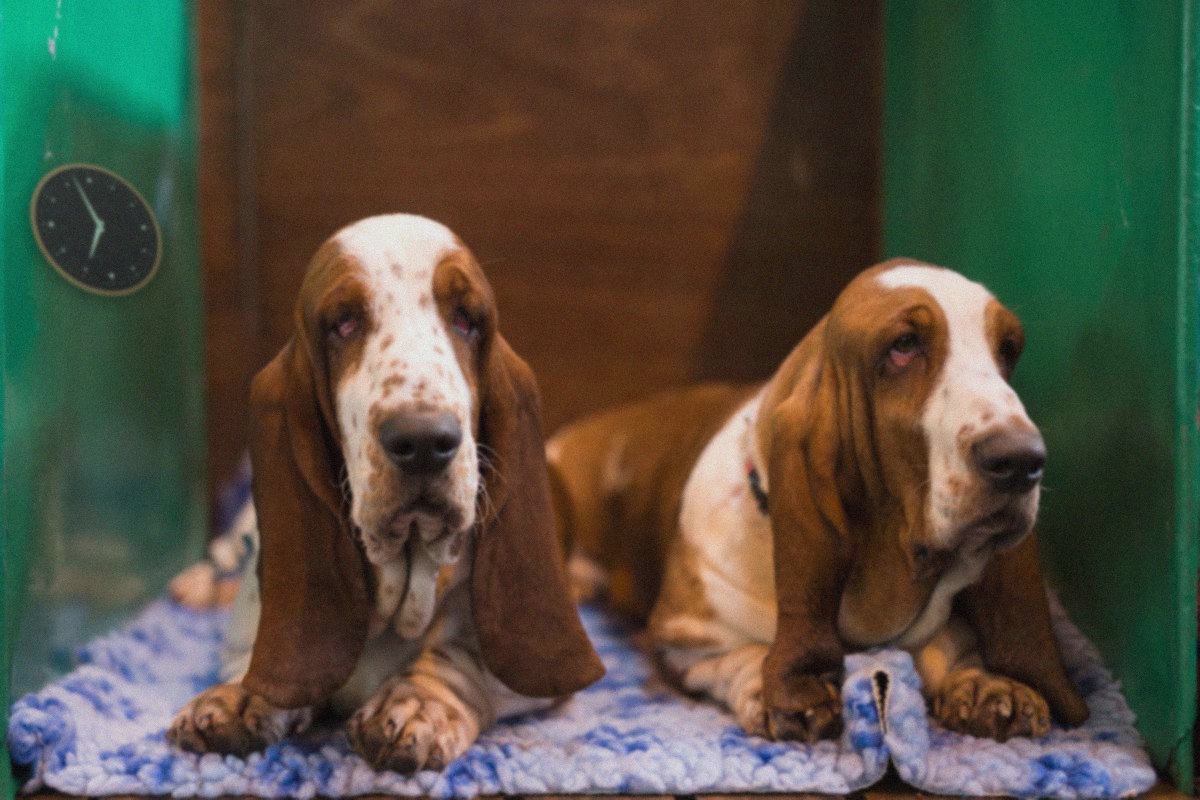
6:57
